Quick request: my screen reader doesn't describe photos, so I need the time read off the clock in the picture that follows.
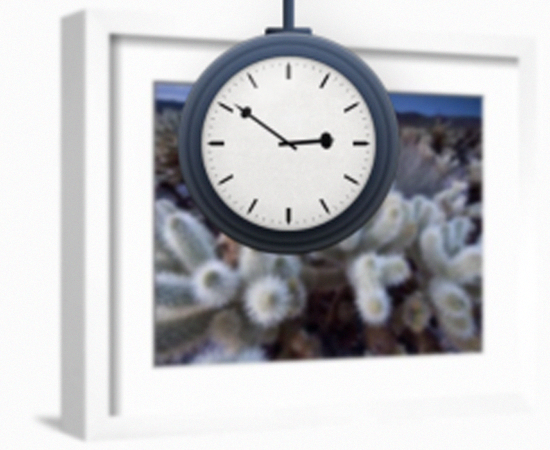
2:51
